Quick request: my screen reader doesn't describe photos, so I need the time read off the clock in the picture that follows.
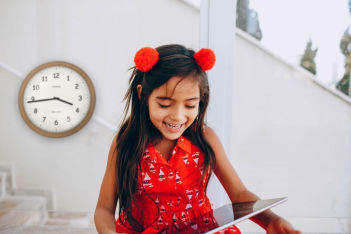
3:44
